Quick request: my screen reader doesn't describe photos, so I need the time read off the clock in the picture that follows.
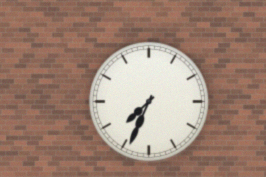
7:34
